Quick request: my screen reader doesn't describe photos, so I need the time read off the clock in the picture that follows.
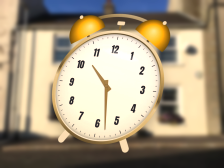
10:28
